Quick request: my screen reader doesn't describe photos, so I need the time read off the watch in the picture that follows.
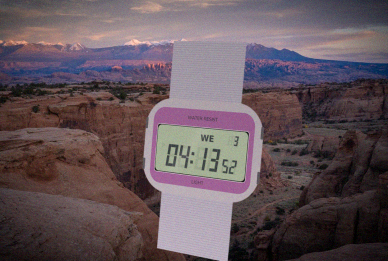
4:13:52
